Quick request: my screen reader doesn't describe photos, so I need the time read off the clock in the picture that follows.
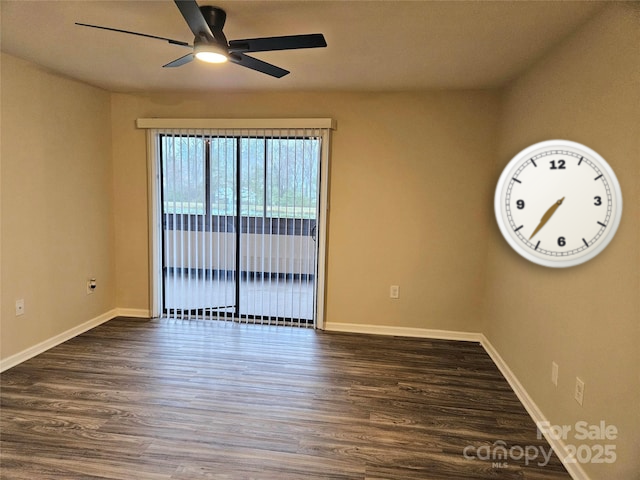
7:37
